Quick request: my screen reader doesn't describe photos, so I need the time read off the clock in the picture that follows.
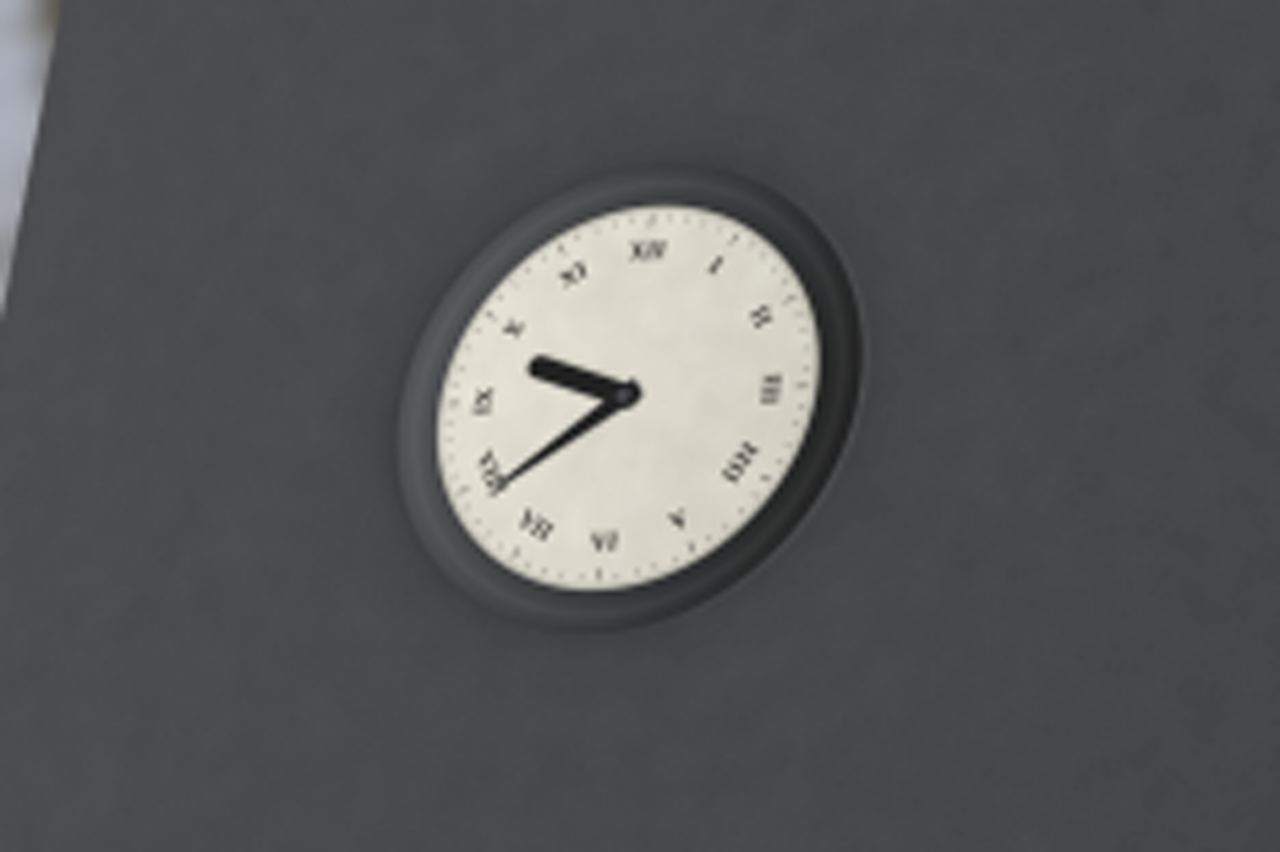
9:39
